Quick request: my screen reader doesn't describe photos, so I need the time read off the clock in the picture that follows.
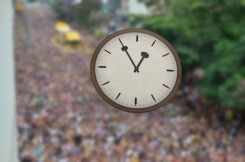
12:55
